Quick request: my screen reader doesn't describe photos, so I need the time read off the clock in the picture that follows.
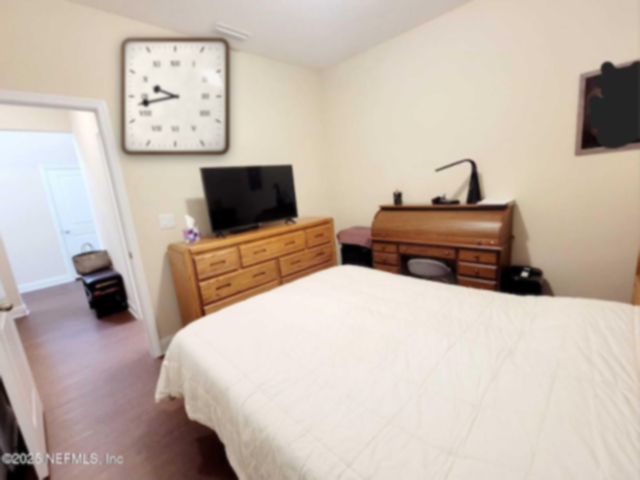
9:43
